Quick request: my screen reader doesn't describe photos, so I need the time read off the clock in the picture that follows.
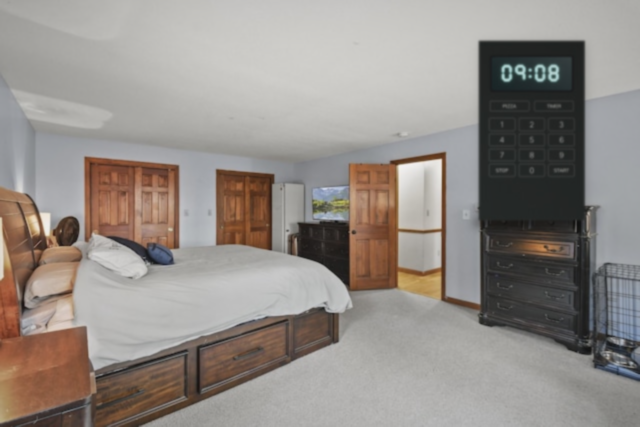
9:08
